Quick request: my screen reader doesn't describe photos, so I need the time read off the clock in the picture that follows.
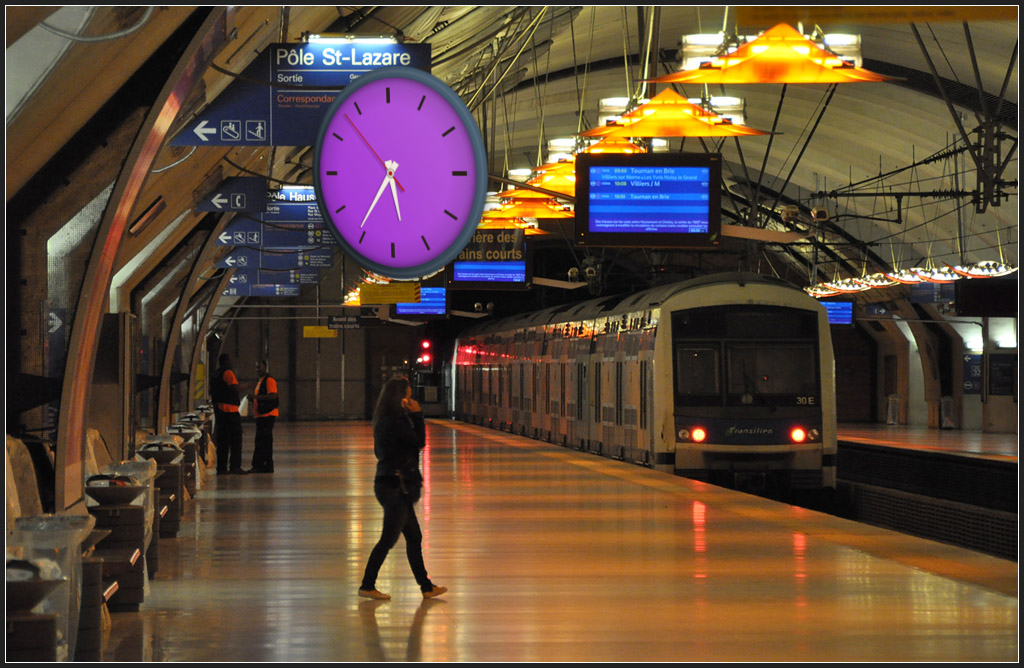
5:35:53
